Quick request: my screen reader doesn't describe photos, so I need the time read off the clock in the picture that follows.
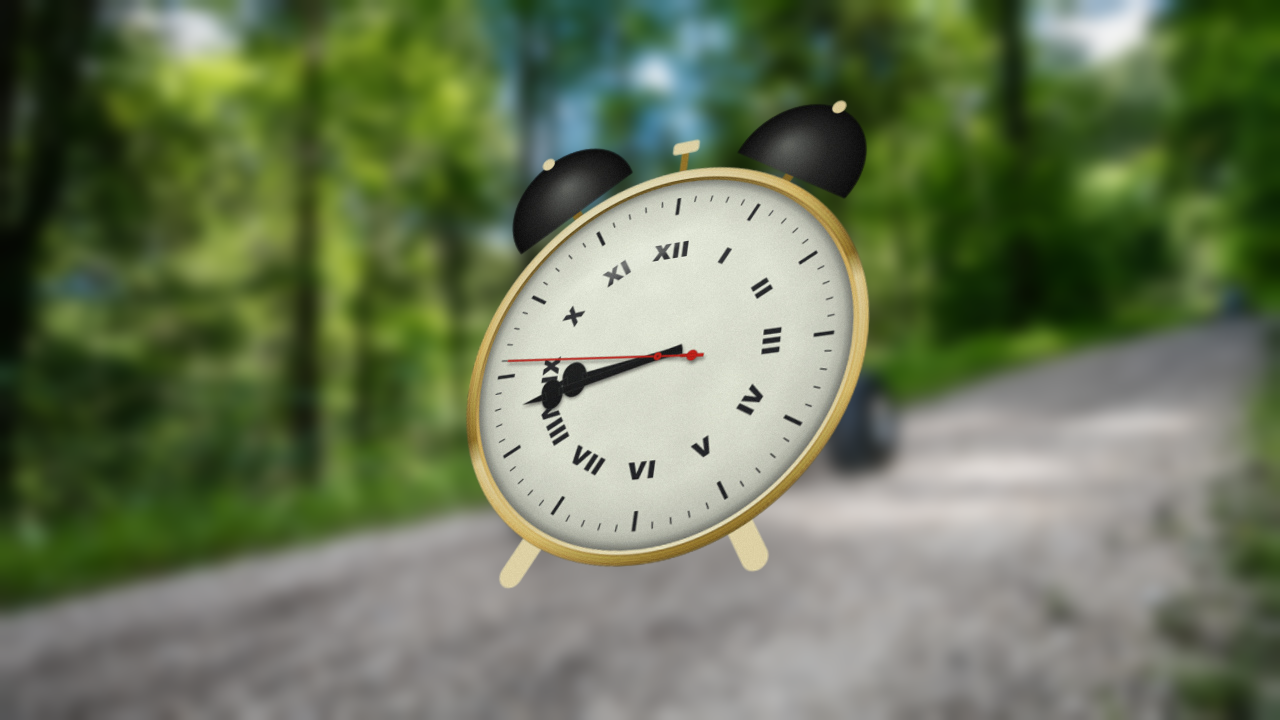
8:42:46
